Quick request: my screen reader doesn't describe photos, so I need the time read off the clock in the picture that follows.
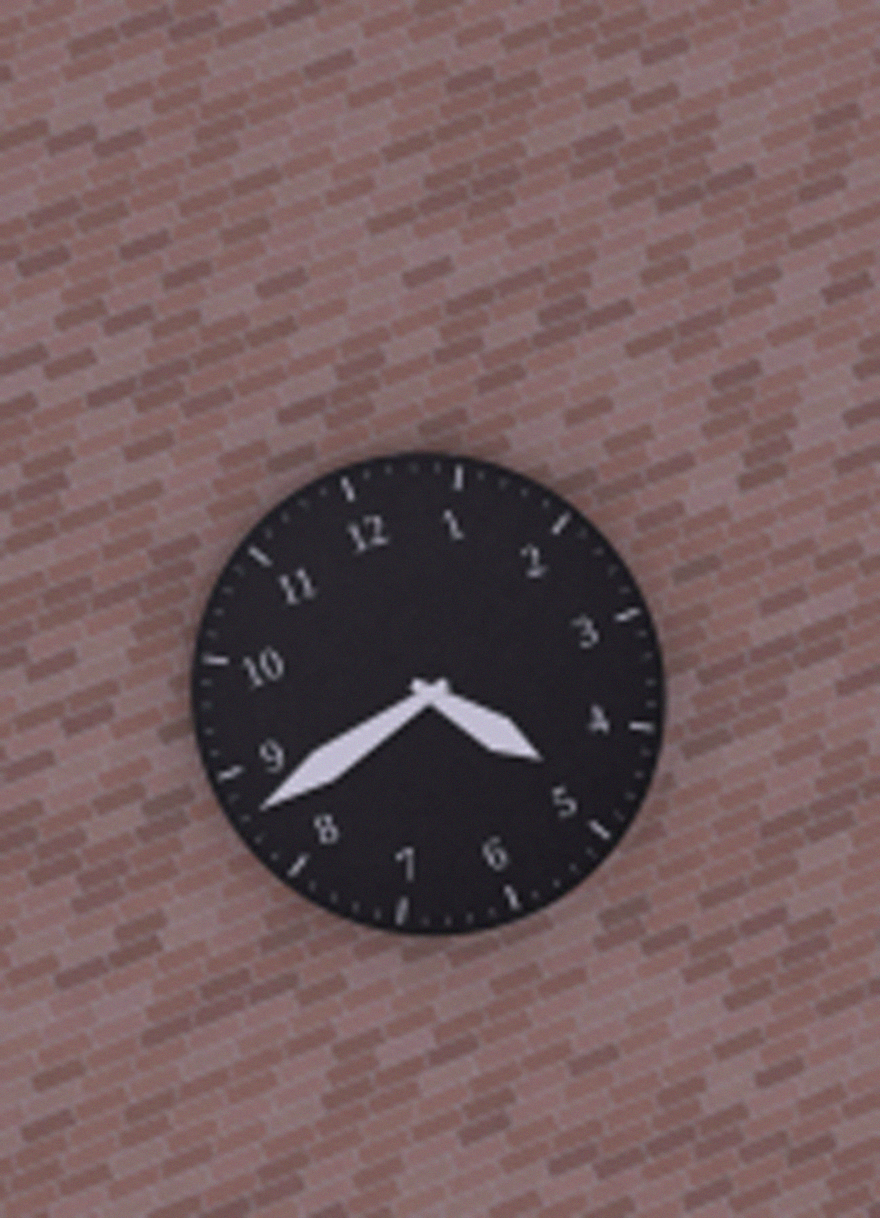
4:43
